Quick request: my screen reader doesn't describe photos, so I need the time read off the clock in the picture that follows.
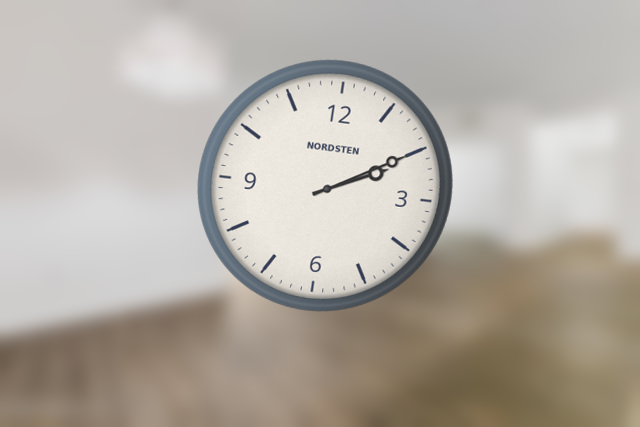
2:10
